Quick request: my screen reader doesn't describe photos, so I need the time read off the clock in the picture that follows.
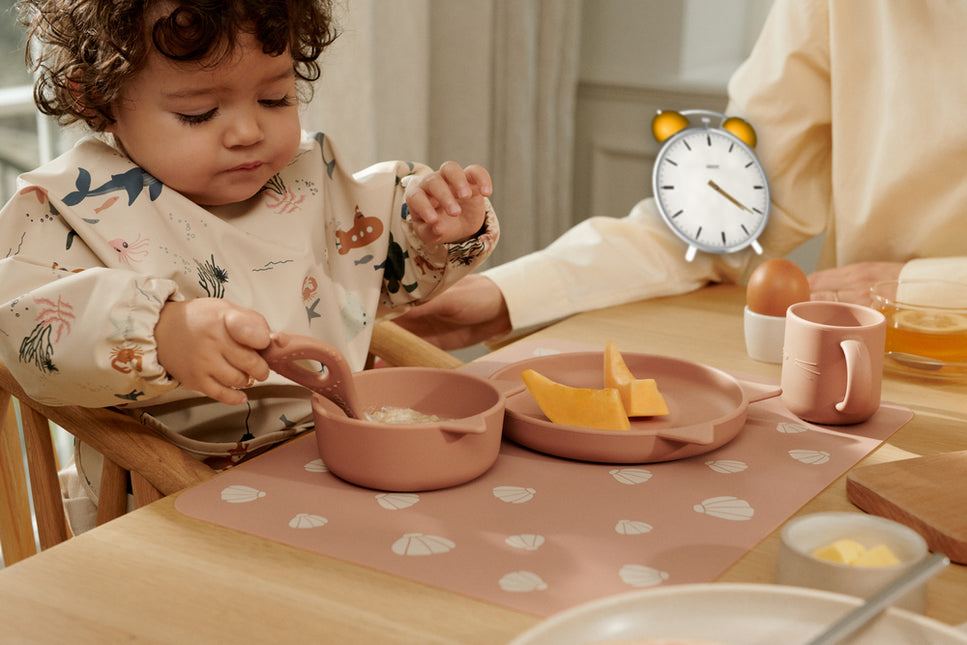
4:21
